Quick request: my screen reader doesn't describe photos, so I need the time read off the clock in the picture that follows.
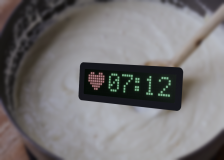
7:12
